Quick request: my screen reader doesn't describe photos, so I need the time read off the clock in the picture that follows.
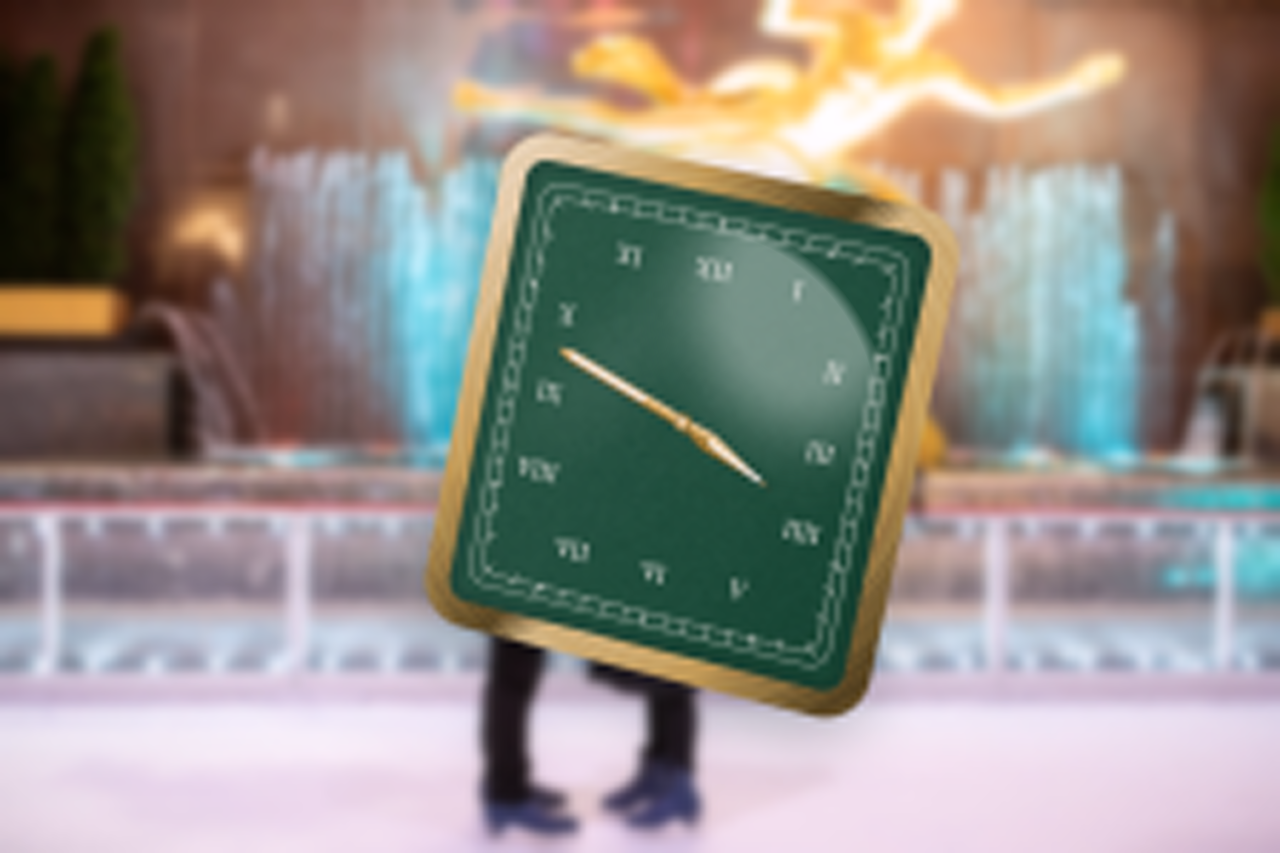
3:48
